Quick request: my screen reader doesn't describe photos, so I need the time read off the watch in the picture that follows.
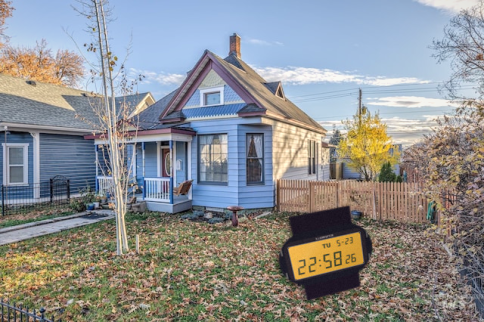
22:58:26
